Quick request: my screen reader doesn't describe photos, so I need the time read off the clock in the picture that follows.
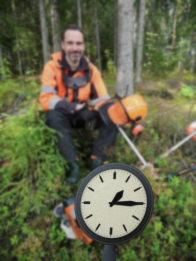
1:15
